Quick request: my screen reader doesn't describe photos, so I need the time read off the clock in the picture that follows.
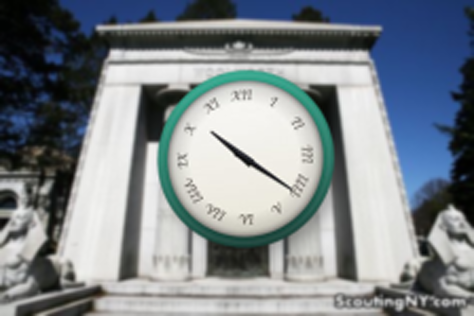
10:21
